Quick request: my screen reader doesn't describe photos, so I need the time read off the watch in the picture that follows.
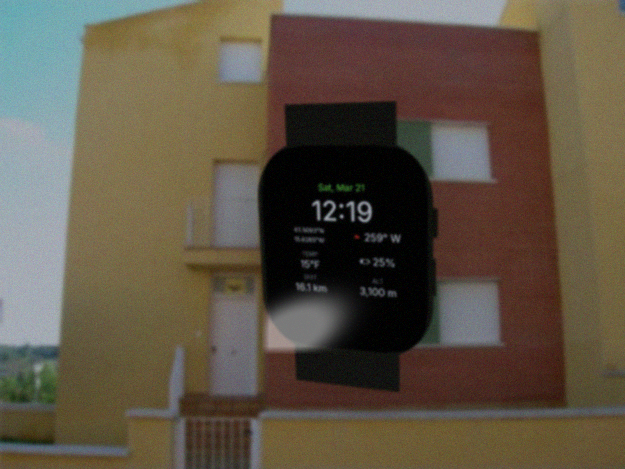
12:19
